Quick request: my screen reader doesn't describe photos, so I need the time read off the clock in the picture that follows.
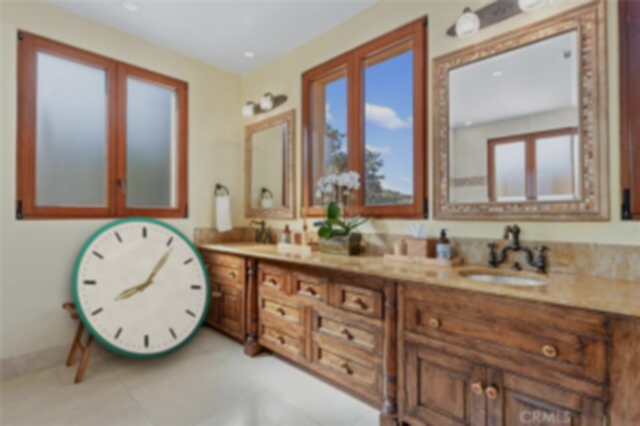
8:06
